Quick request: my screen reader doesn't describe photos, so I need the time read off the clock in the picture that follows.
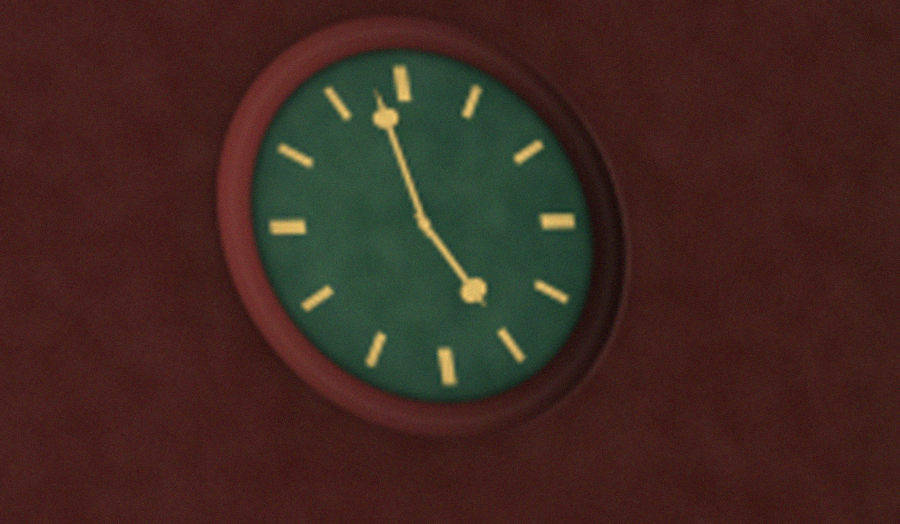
4:58
